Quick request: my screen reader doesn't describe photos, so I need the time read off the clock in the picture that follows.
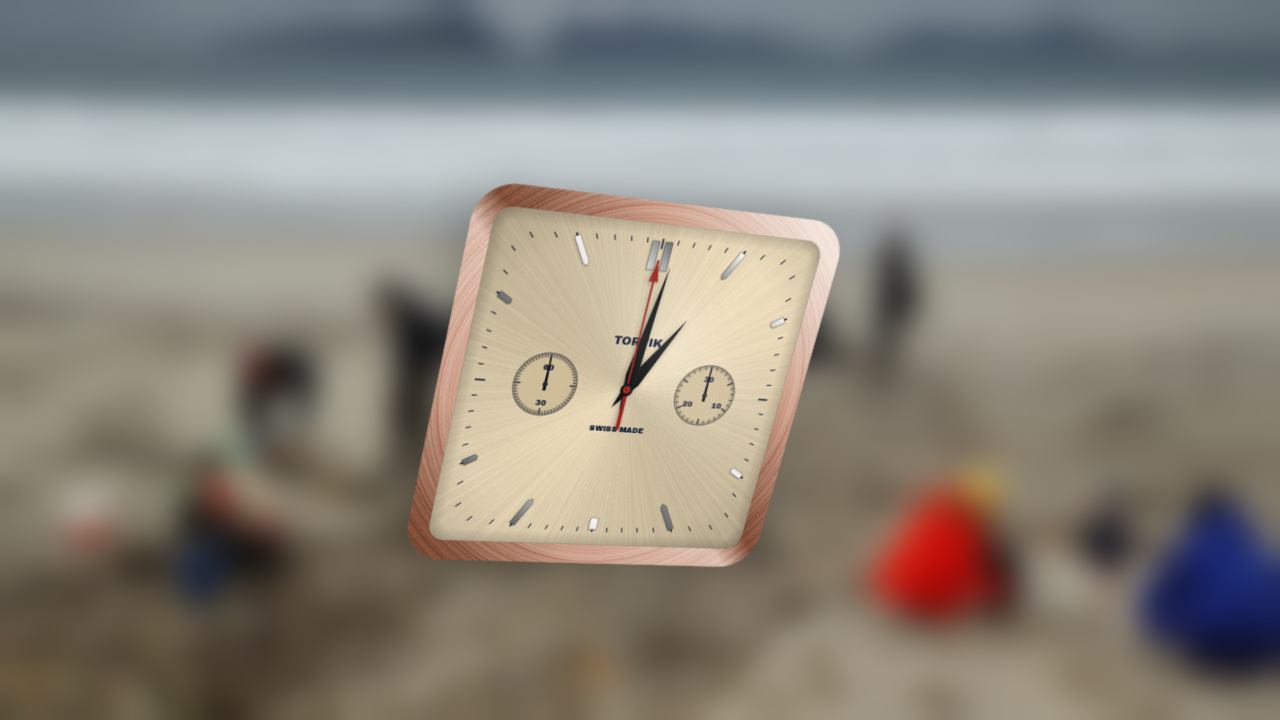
1:01
